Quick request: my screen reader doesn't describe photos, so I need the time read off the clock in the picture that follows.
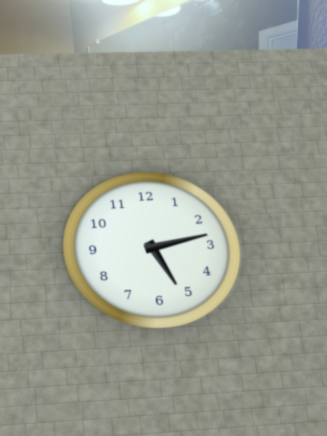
5:13
